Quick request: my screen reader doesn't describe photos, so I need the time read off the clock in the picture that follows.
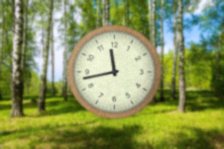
11:43
